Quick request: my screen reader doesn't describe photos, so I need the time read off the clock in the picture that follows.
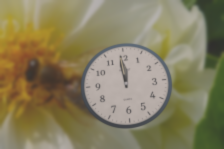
11:59
